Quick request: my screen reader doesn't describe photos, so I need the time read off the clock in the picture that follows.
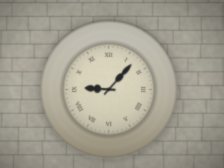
9:07
